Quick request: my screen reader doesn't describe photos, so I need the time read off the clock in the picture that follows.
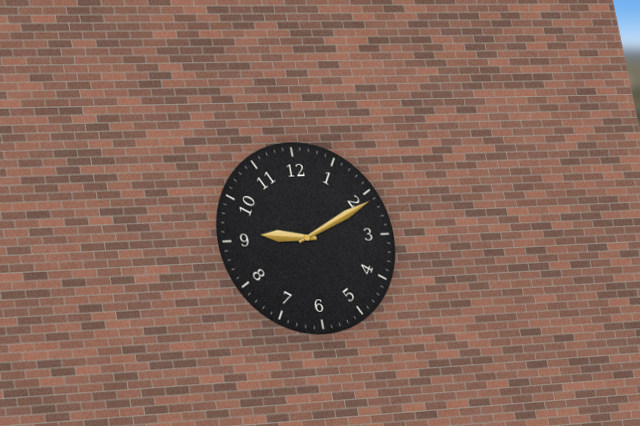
9:11
